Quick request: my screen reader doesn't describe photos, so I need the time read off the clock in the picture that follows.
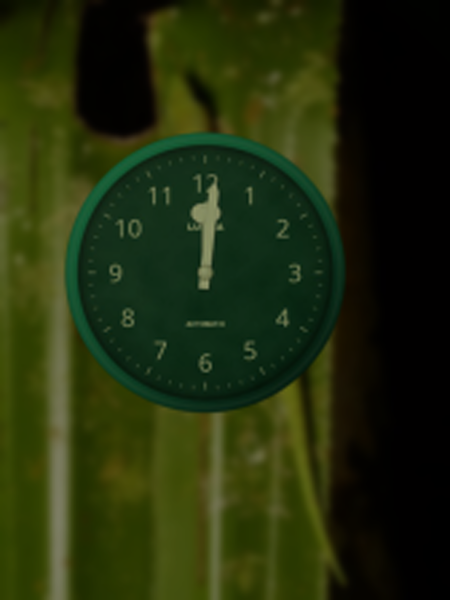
12:01
